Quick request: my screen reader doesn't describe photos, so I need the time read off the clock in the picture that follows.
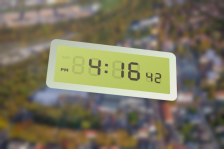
4:16:42
